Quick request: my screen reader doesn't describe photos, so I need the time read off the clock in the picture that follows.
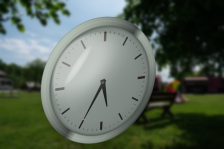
5:35
